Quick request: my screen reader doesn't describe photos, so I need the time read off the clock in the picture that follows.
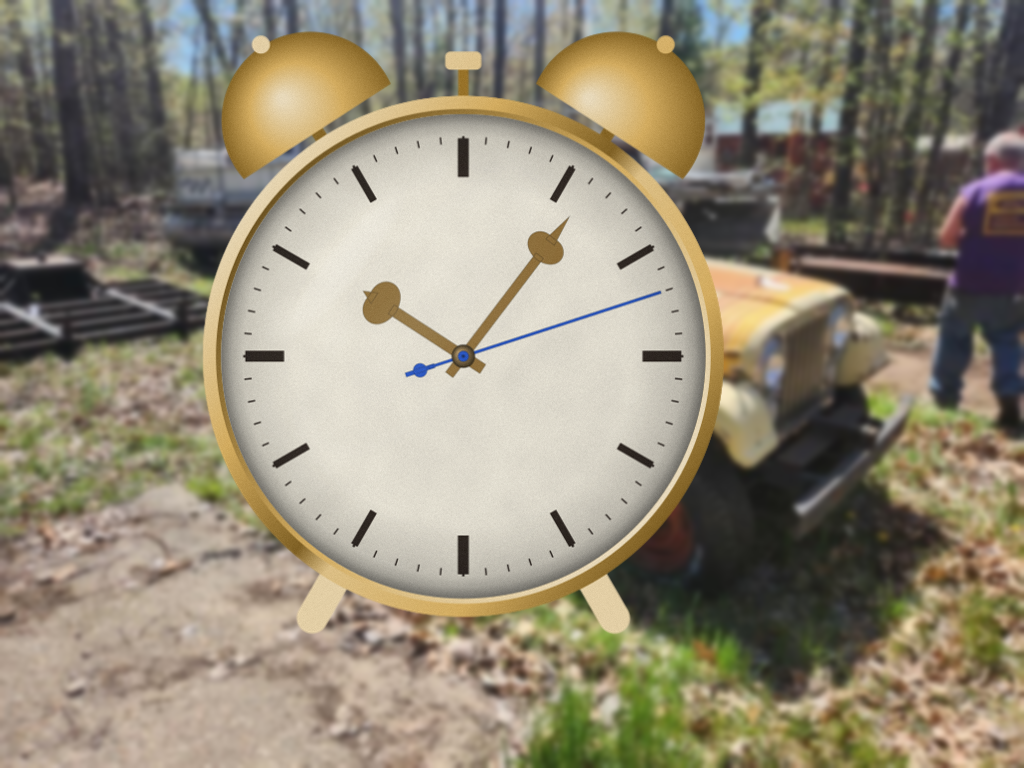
10:06:12
